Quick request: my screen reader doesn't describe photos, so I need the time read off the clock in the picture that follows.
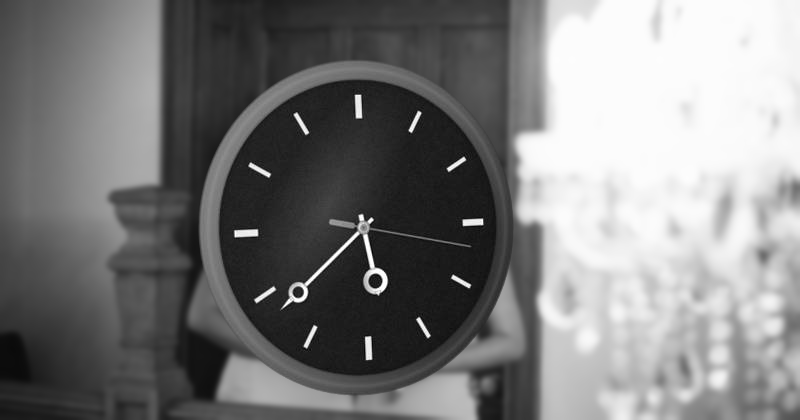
5:38:17
